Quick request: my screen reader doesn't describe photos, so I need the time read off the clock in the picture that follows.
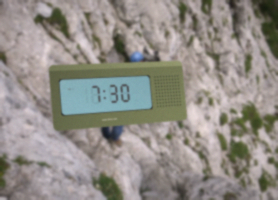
7:30
